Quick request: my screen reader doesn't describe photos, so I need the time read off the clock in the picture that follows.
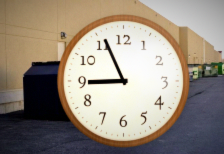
8:56
